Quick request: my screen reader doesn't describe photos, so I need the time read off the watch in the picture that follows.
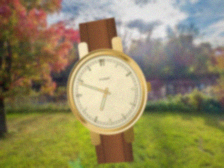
6:49
